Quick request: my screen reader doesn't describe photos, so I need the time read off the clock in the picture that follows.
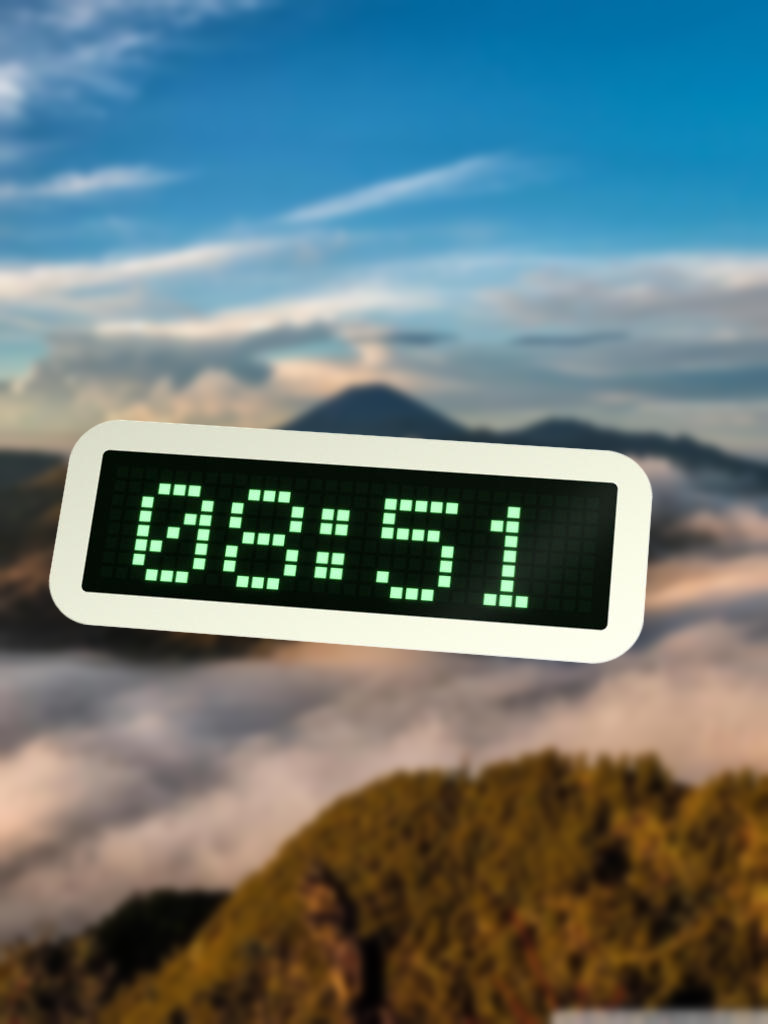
8:51
